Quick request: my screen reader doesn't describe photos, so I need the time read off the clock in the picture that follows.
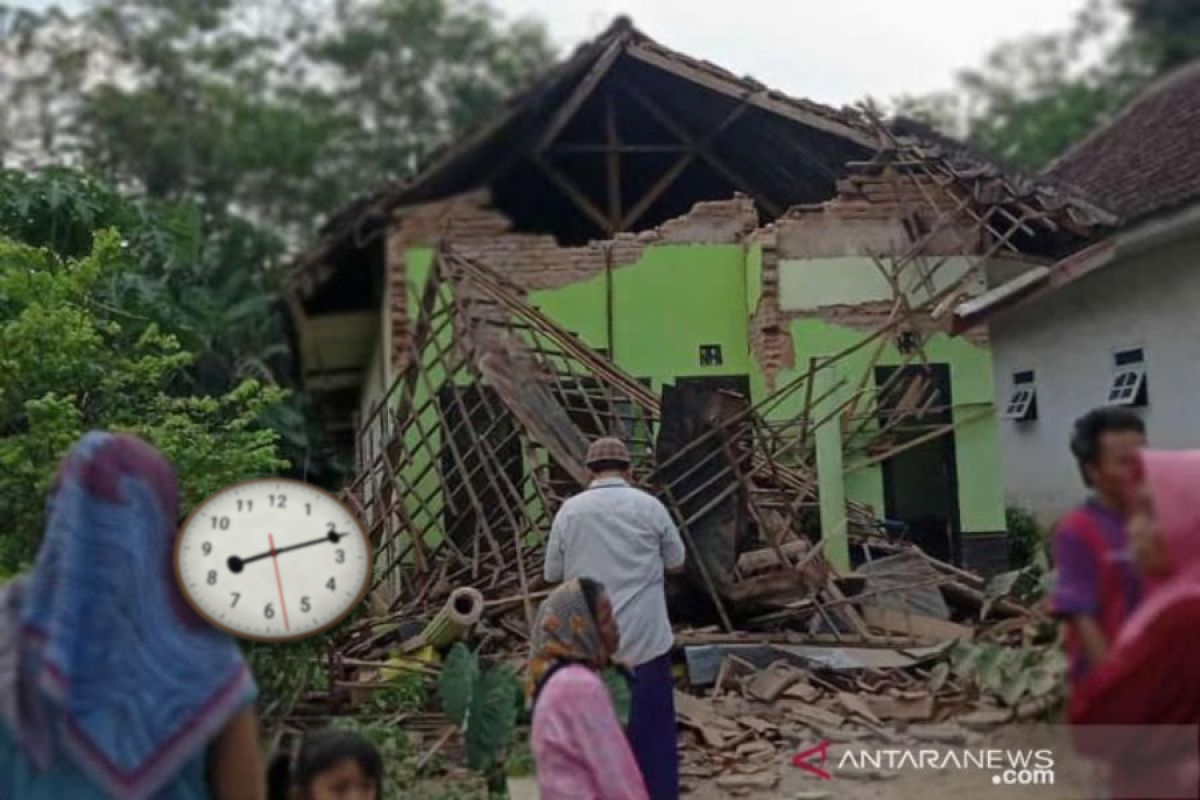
8:11:28
